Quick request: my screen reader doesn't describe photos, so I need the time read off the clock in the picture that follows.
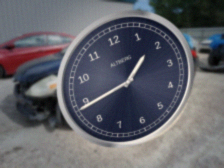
1:44
